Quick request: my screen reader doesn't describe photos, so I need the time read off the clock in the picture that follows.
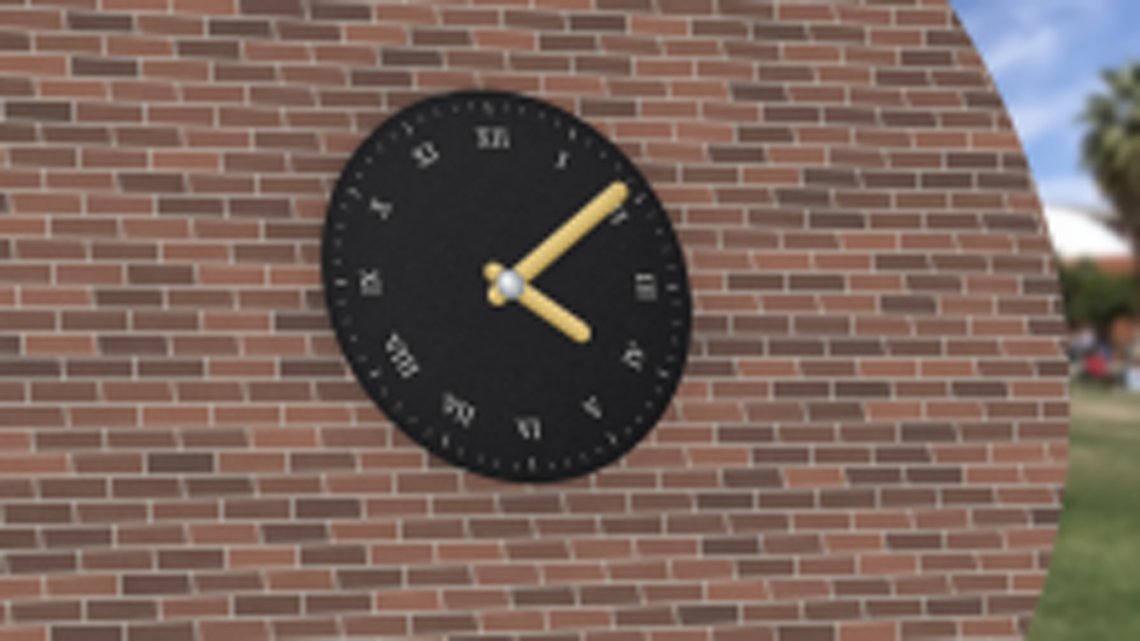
4:09
